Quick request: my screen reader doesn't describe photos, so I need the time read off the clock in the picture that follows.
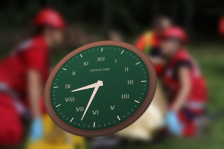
8:33
